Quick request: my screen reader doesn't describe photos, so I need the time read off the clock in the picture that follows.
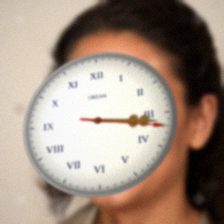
3:16:17
